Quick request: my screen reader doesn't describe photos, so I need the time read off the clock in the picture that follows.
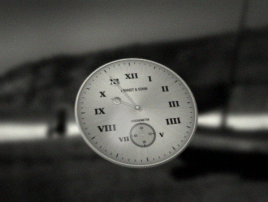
9:55
